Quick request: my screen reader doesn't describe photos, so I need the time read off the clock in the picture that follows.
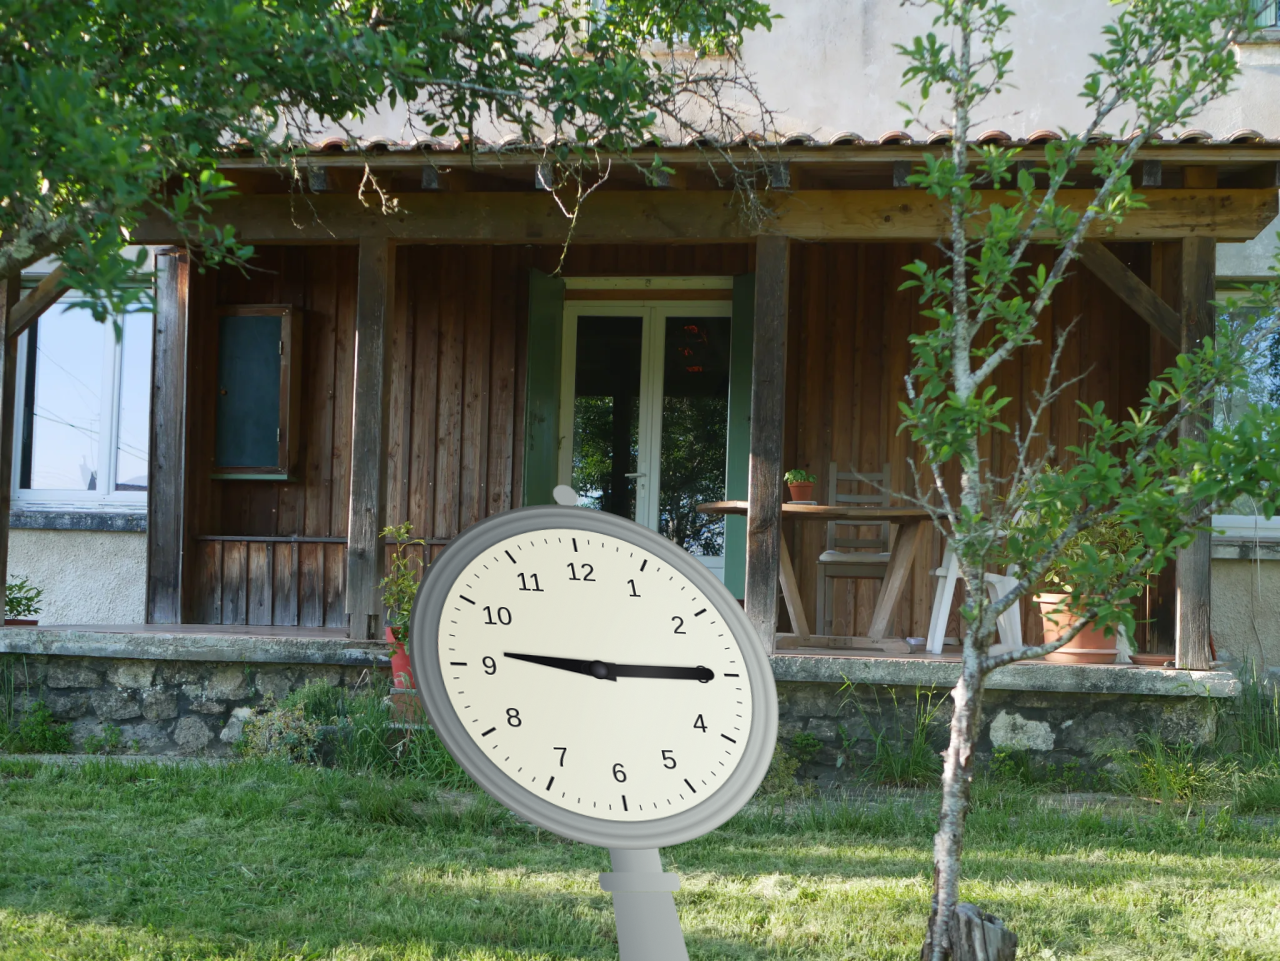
9:15
